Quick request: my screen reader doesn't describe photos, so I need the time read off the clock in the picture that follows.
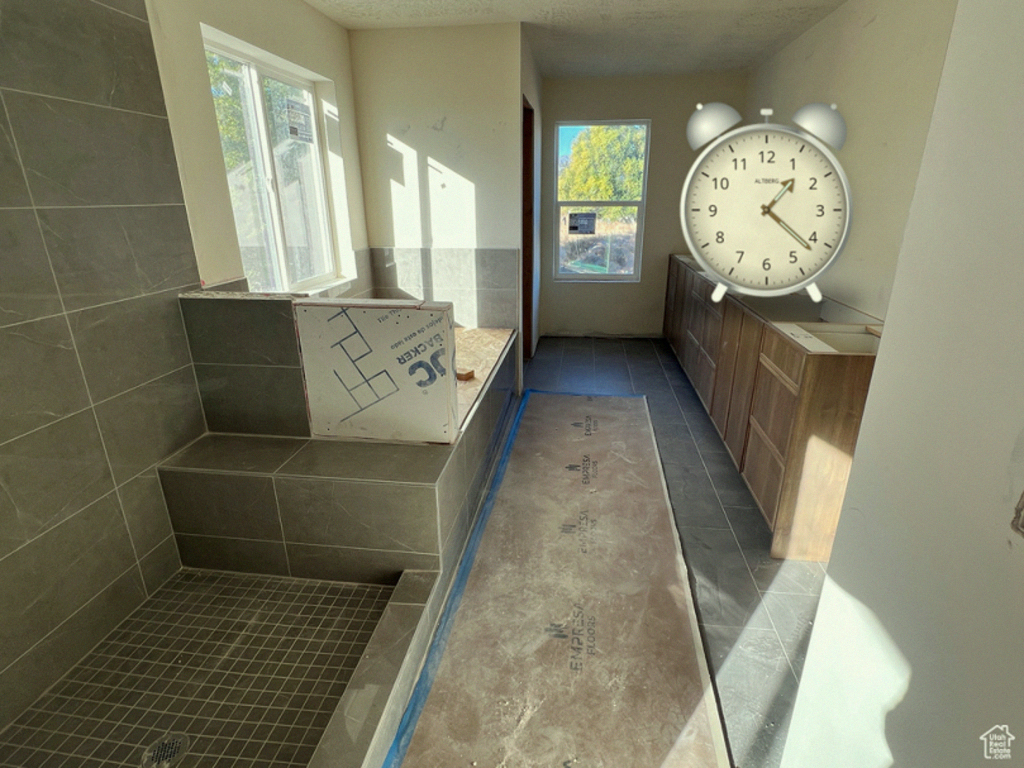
1:22
